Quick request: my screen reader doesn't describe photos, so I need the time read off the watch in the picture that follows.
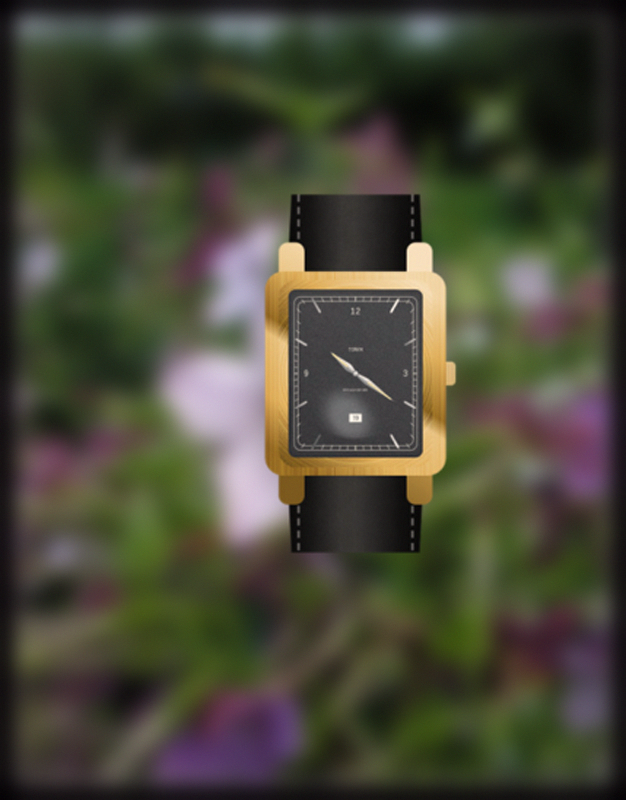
10:21
